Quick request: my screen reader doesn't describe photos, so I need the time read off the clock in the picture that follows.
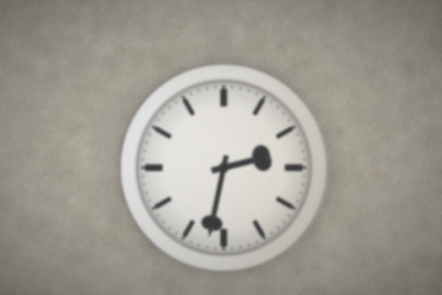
2:32
